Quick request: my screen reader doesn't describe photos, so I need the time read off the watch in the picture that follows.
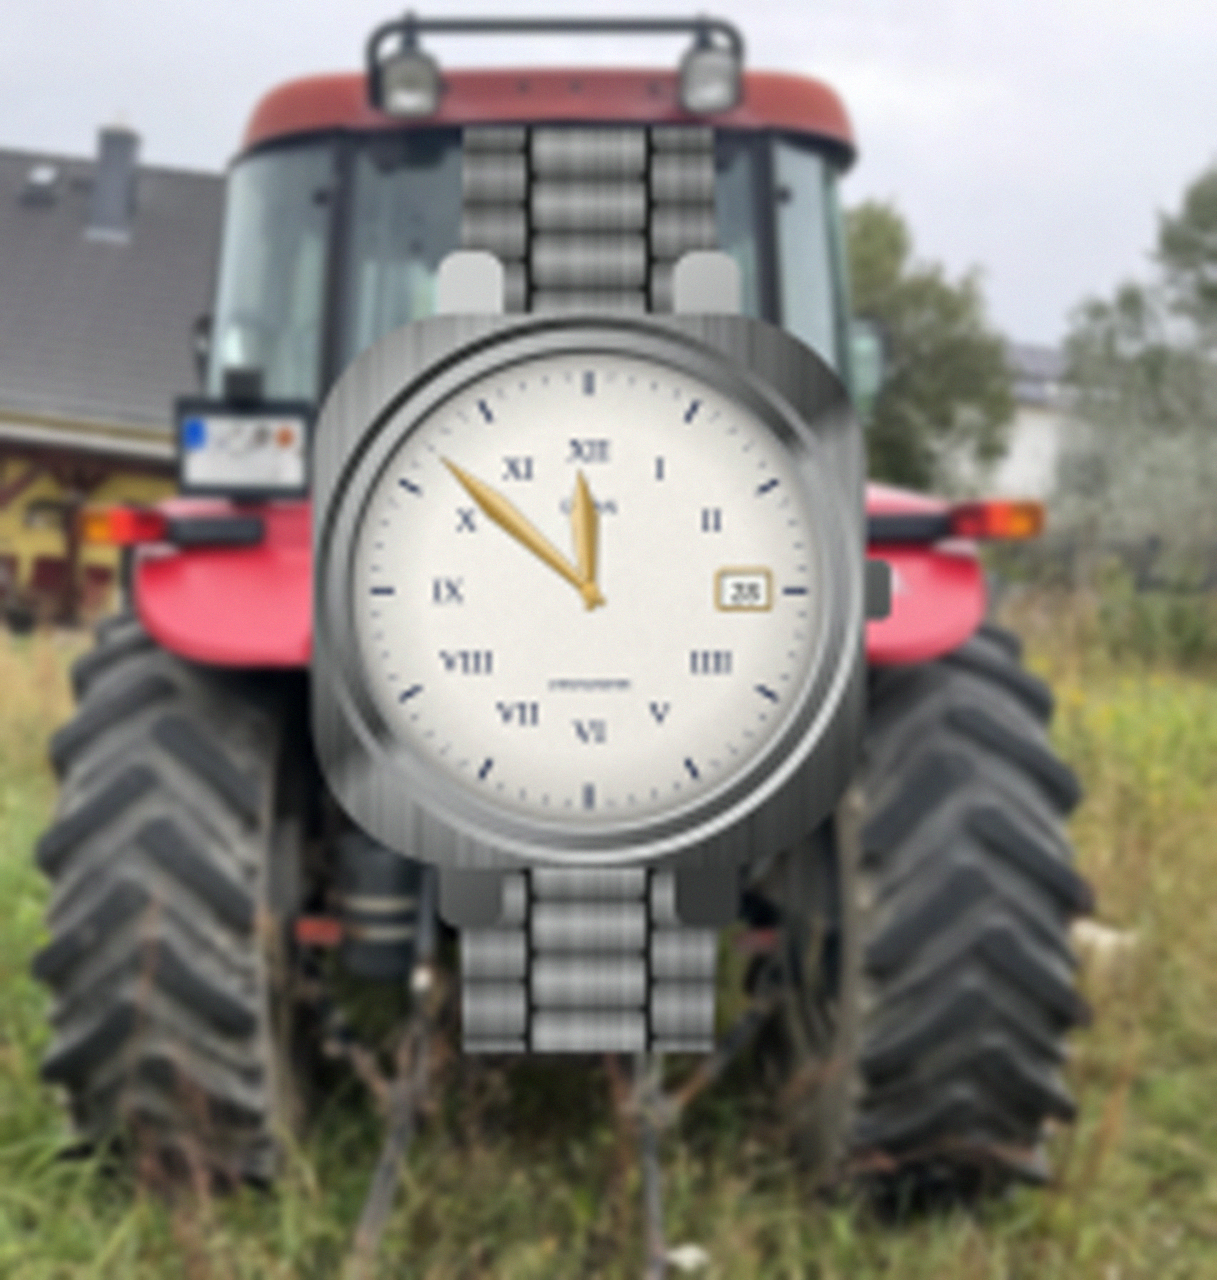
11:52
